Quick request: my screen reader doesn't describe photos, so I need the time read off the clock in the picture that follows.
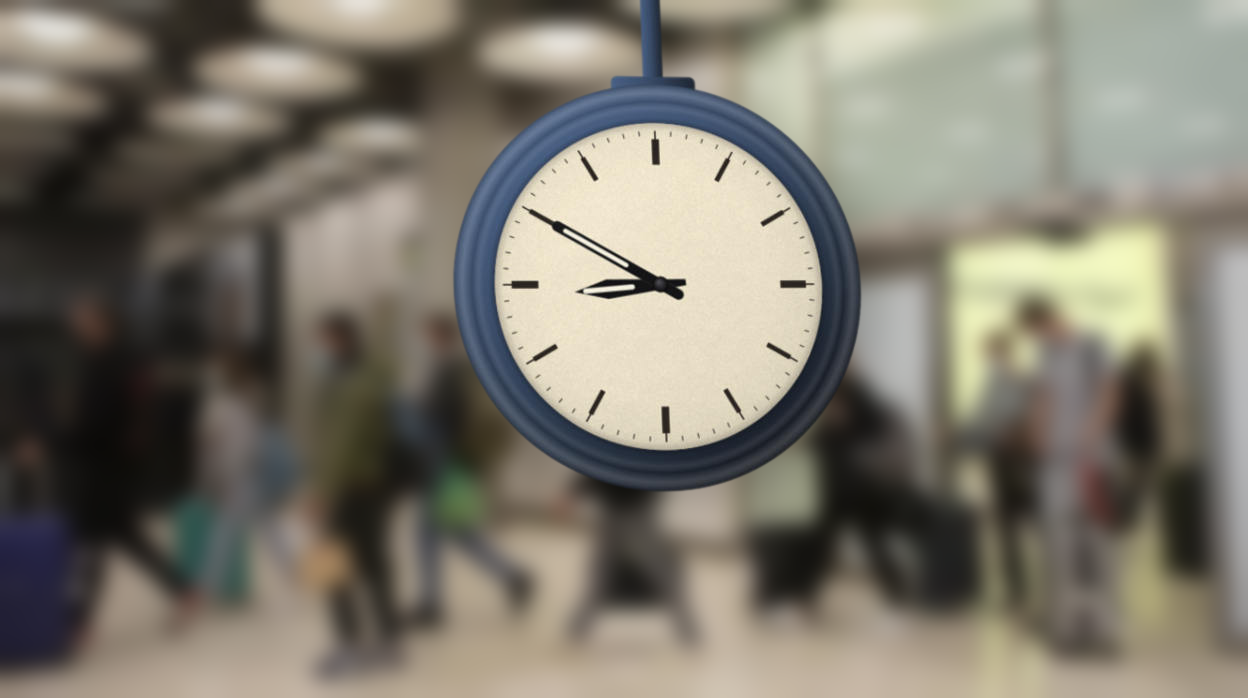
8:50
